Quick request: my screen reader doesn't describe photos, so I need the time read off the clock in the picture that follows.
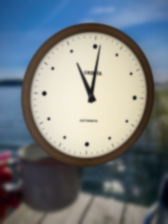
11:01
